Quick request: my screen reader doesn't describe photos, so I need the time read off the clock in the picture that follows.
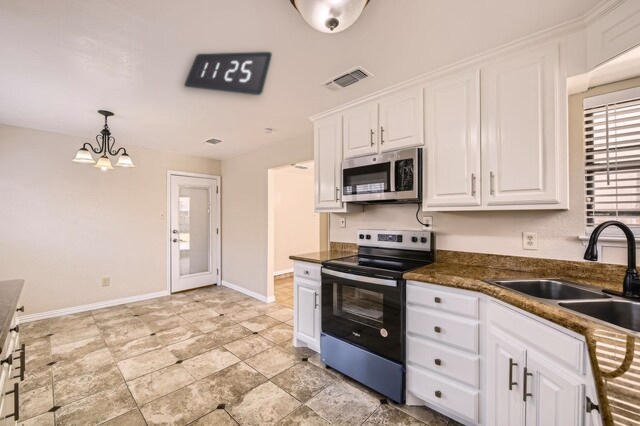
11:25
